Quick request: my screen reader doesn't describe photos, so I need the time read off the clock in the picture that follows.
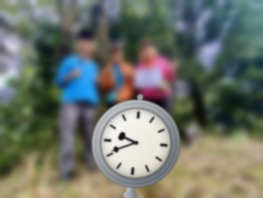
9:41
